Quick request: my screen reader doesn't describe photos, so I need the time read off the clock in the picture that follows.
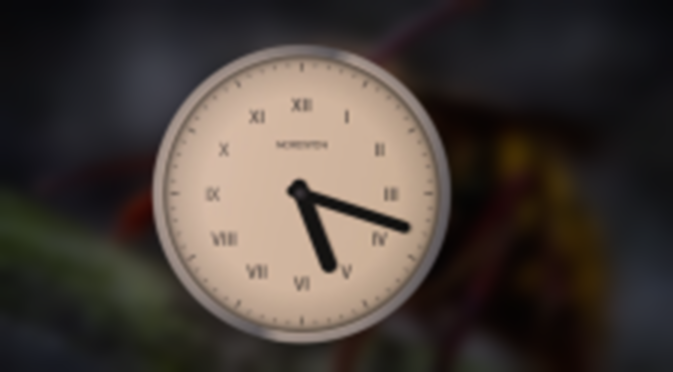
5:18
